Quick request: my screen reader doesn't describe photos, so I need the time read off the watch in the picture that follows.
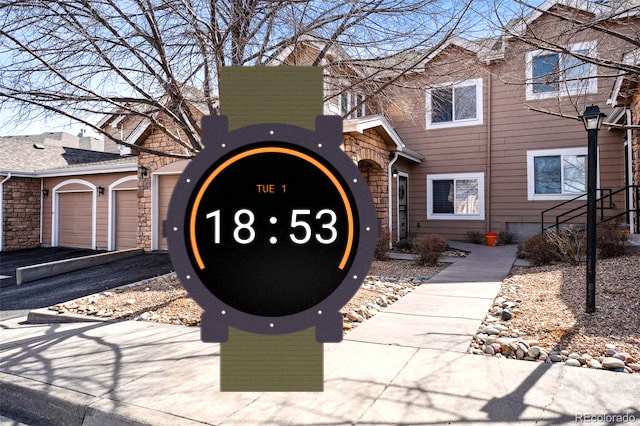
18:53
